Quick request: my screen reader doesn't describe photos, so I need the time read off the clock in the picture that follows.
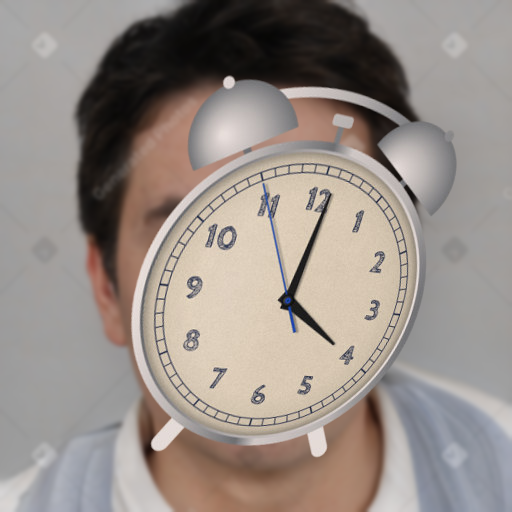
4:00:55
